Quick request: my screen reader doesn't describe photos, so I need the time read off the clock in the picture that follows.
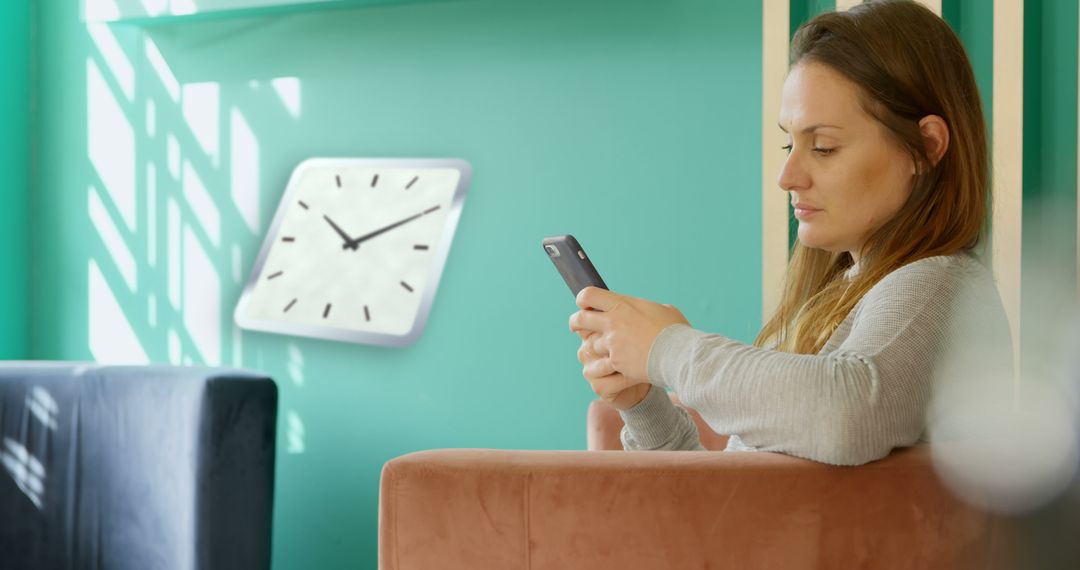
10:10
